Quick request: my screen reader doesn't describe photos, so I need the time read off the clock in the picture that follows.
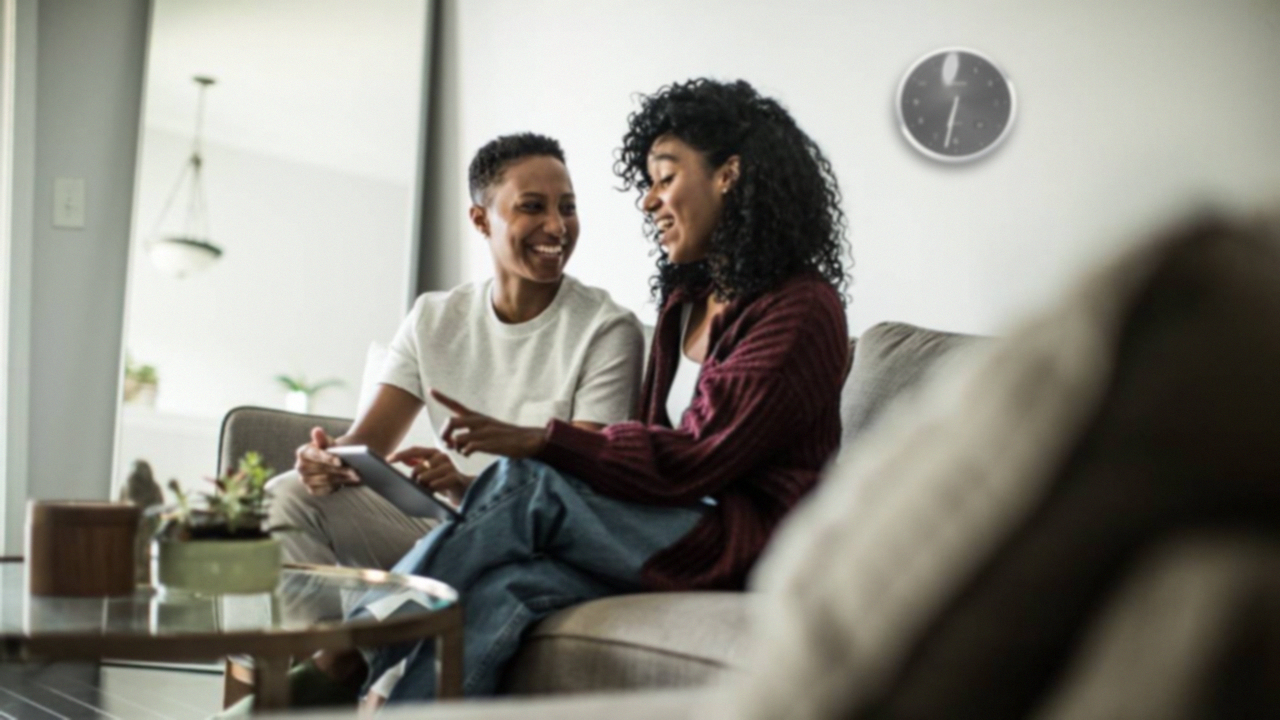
6:32
